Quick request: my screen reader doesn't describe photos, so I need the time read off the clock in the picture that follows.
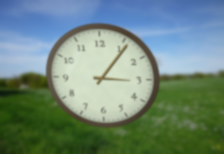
3:06
